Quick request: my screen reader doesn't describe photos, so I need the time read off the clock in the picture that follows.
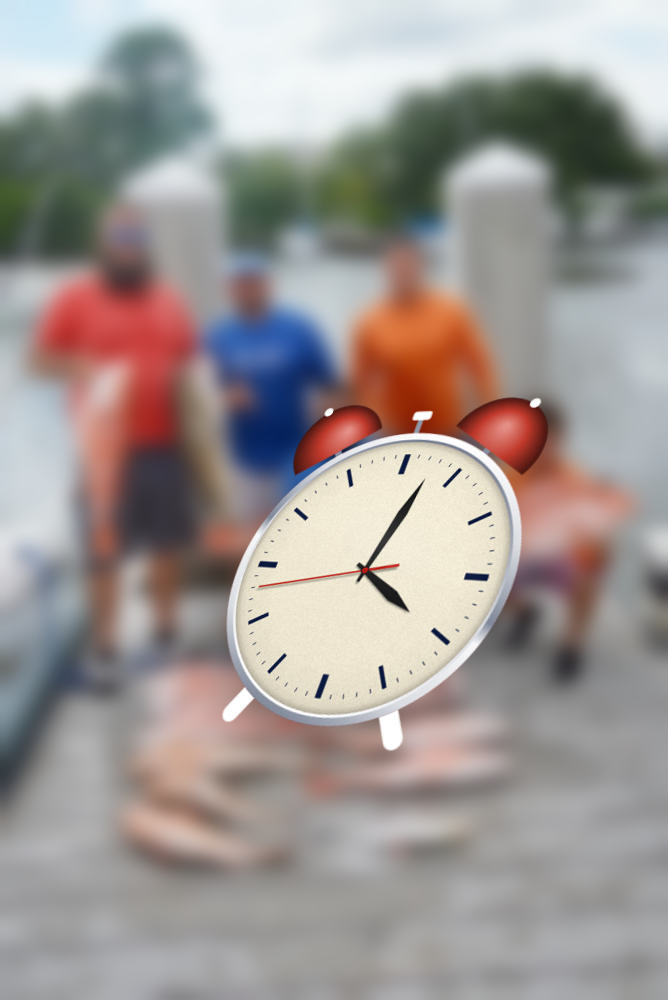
4:02:43
